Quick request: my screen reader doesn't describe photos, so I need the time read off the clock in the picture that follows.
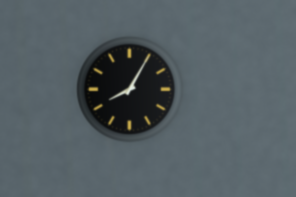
8:05
